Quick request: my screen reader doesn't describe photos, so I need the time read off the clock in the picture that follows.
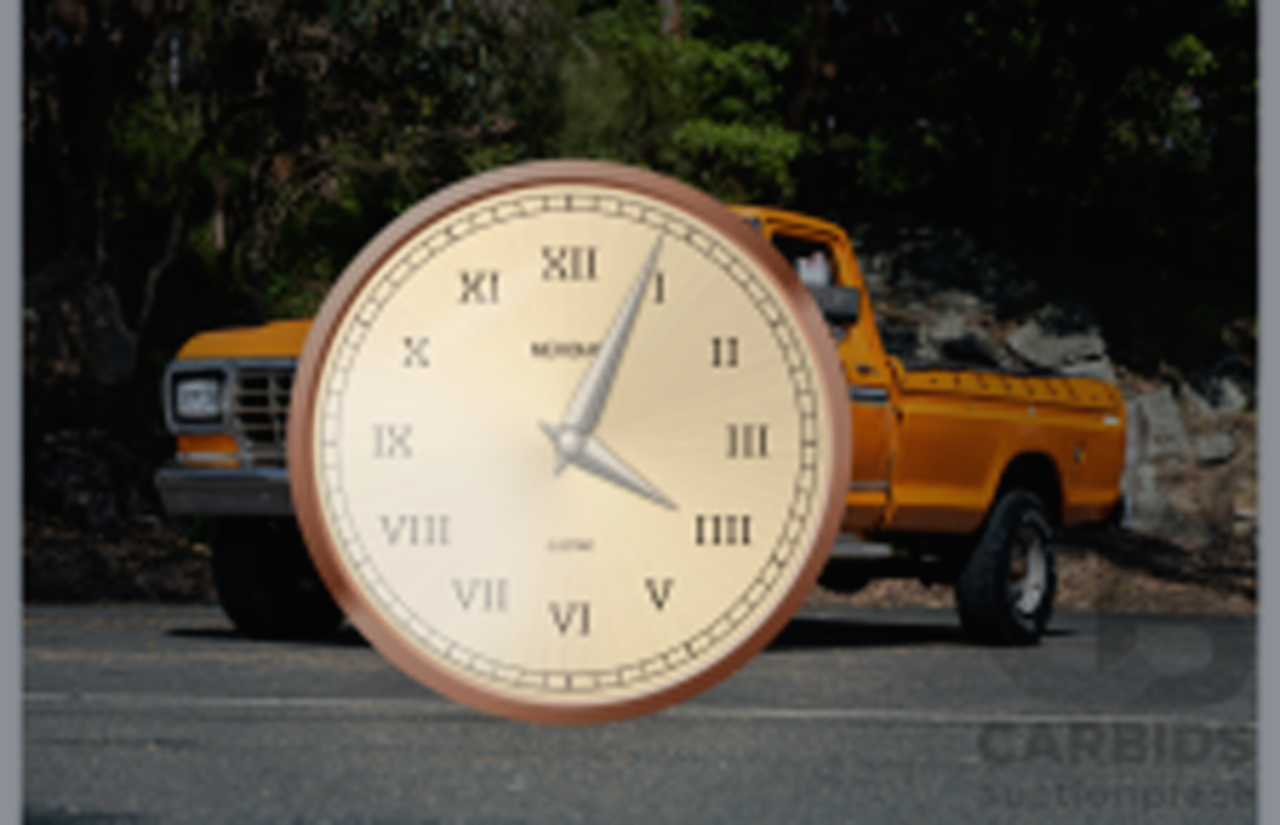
4:04
